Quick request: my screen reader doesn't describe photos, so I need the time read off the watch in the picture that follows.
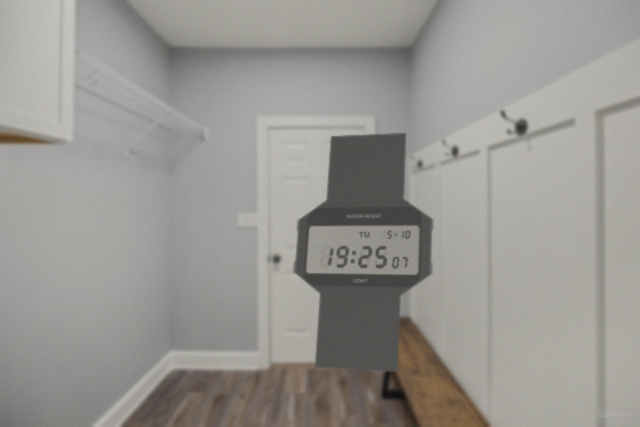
19:25:07
